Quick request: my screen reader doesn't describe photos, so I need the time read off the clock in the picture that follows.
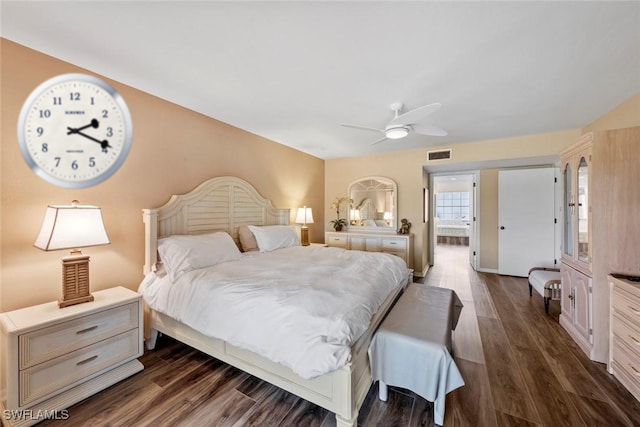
2:19
